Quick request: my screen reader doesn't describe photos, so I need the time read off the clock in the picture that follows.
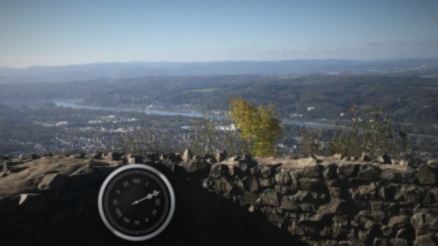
2:11
